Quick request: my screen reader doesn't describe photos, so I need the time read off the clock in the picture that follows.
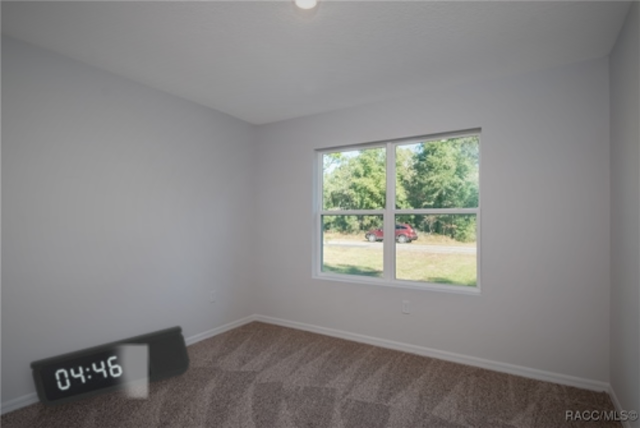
4:46
